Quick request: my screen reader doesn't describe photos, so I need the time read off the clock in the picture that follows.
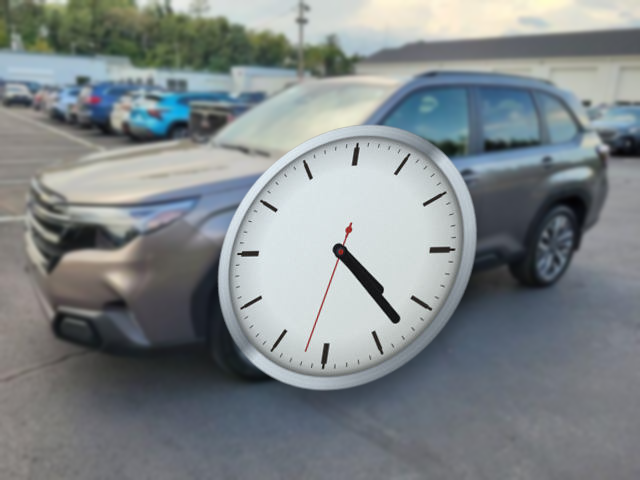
4:22:32
